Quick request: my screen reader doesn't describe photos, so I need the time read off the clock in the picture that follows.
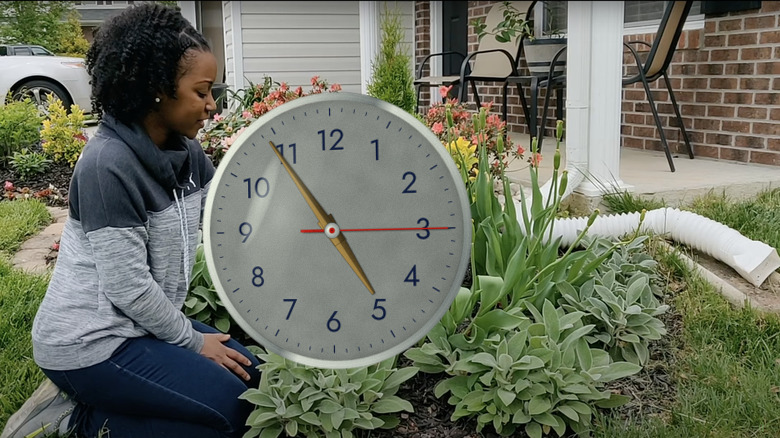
4:54:15
